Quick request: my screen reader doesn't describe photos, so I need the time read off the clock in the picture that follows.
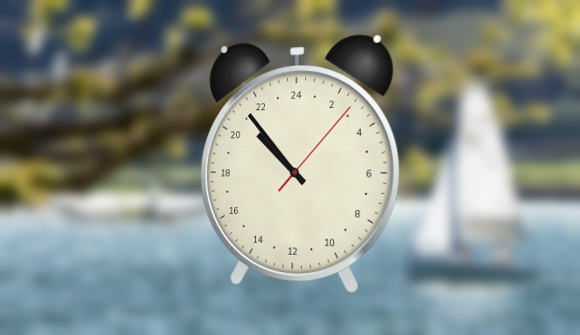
20:53:07
